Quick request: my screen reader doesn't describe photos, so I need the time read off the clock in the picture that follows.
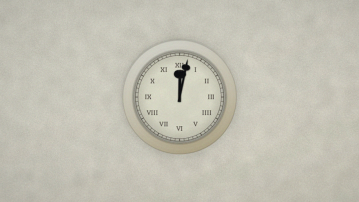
12:02
